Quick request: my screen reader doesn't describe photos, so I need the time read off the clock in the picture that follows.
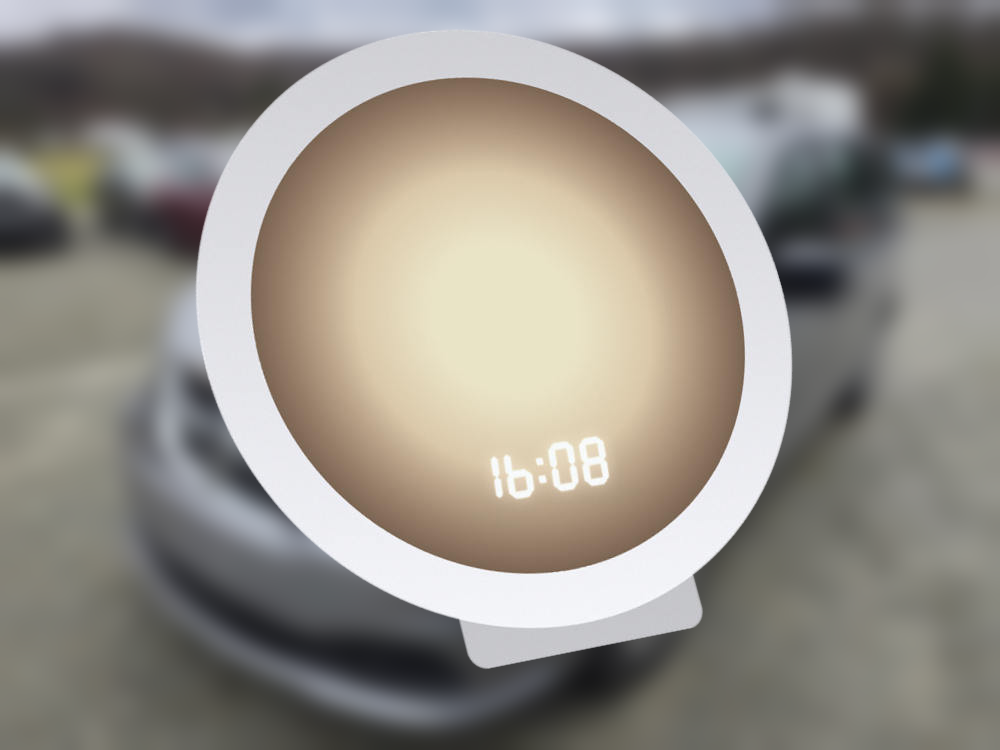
16:08
